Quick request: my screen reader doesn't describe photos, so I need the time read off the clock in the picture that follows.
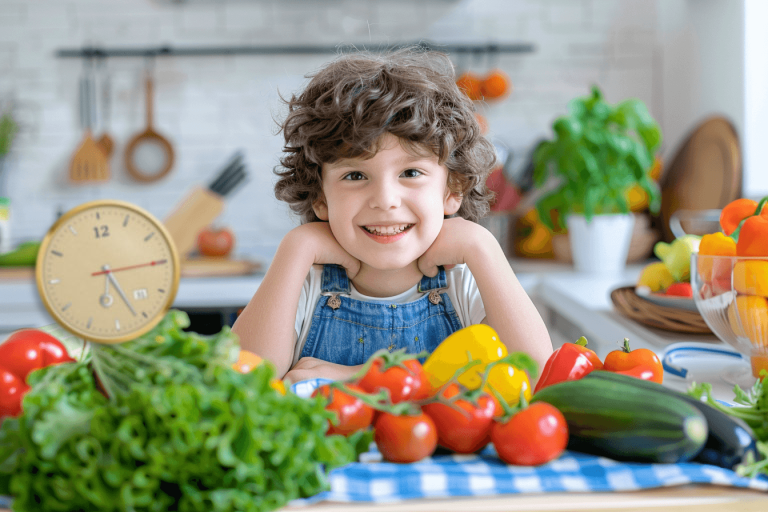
6:26:15
